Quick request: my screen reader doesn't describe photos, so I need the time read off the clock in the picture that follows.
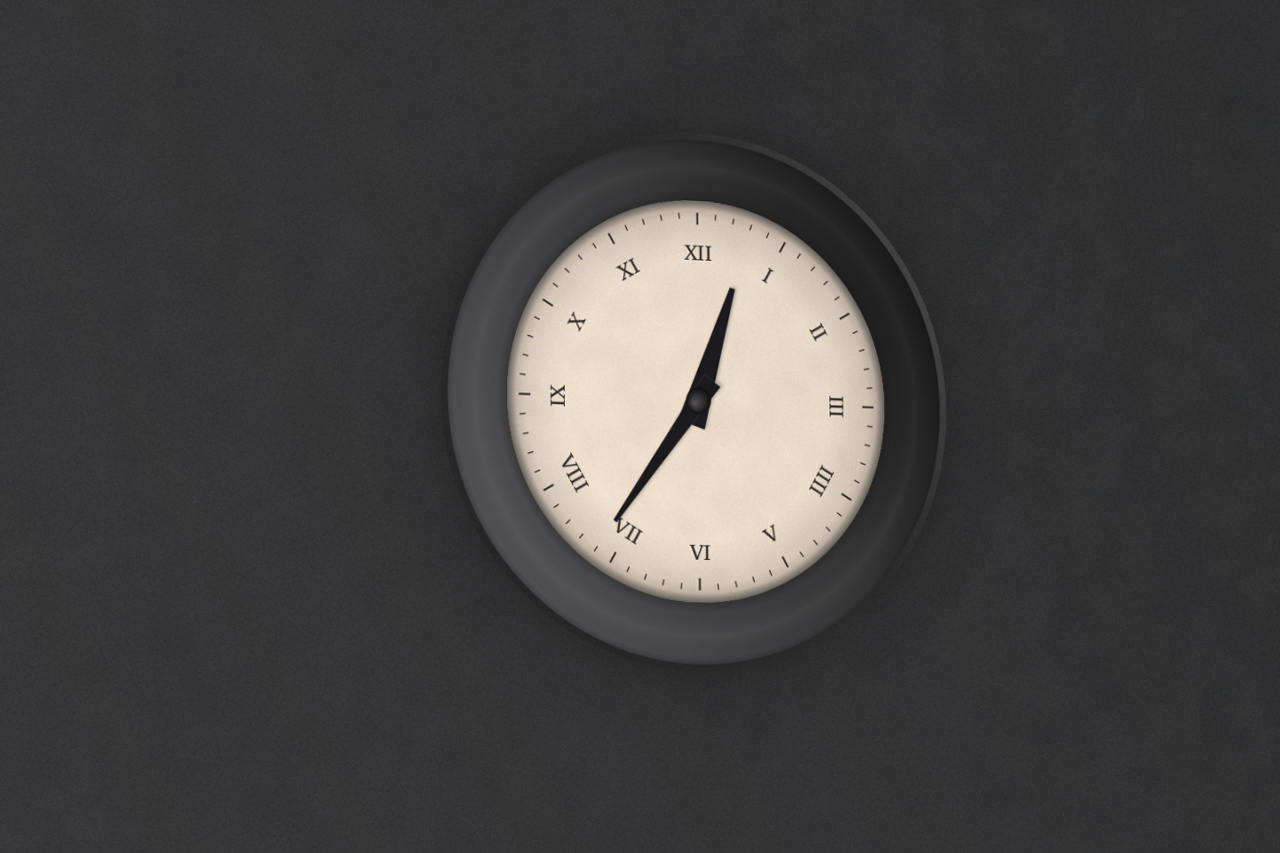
12:36
